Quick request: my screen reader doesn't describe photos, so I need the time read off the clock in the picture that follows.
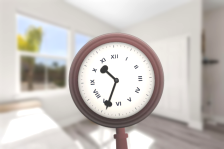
10:34
